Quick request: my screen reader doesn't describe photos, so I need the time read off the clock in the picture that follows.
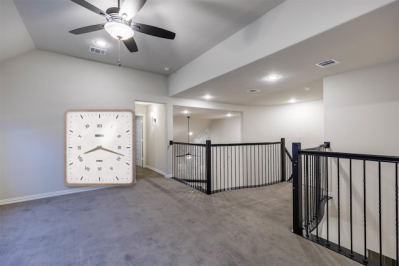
8:18
